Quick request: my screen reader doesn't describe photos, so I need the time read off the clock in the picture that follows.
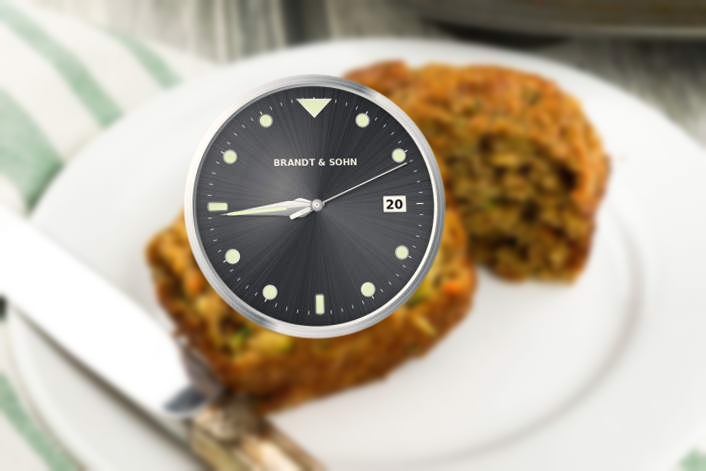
8:44:11
